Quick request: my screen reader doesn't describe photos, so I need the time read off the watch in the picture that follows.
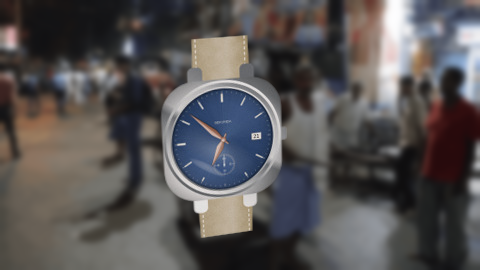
6:52
